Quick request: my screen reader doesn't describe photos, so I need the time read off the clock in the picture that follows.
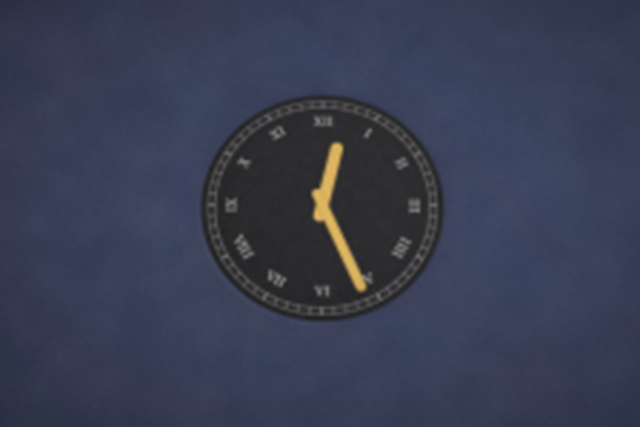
12:26
